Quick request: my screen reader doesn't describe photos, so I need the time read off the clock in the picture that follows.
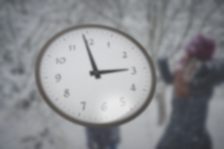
2:59
